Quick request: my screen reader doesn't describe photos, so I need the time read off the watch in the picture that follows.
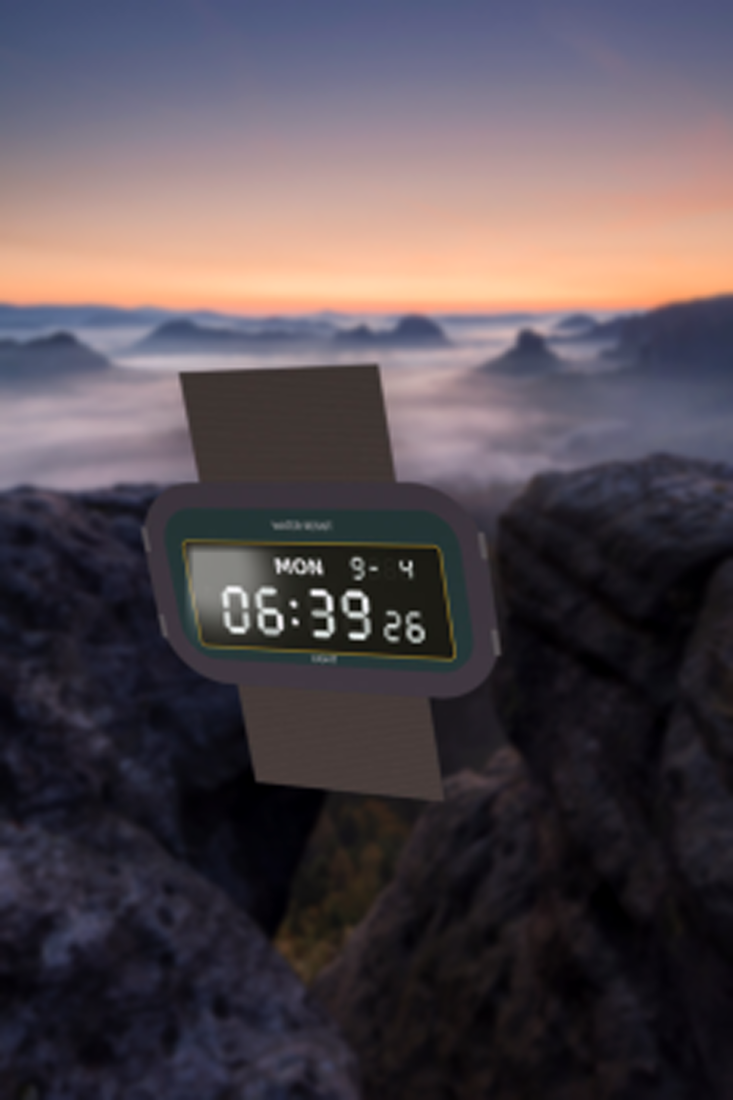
6:39:26
